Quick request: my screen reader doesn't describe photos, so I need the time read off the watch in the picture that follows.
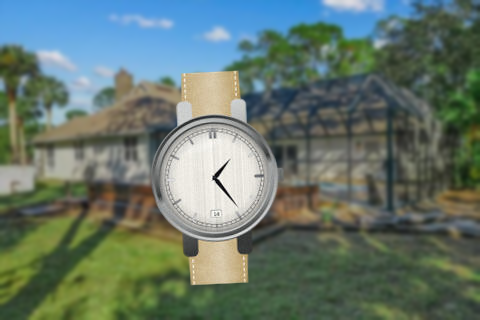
1:24
